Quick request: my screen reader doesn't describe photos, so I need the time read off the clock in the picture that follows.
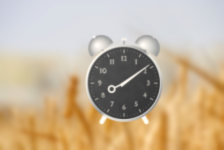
8:09
